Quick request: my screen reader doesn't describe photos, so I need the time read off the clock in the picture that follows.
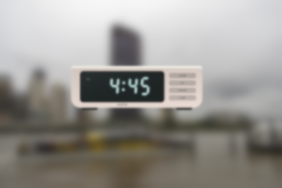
4:45
